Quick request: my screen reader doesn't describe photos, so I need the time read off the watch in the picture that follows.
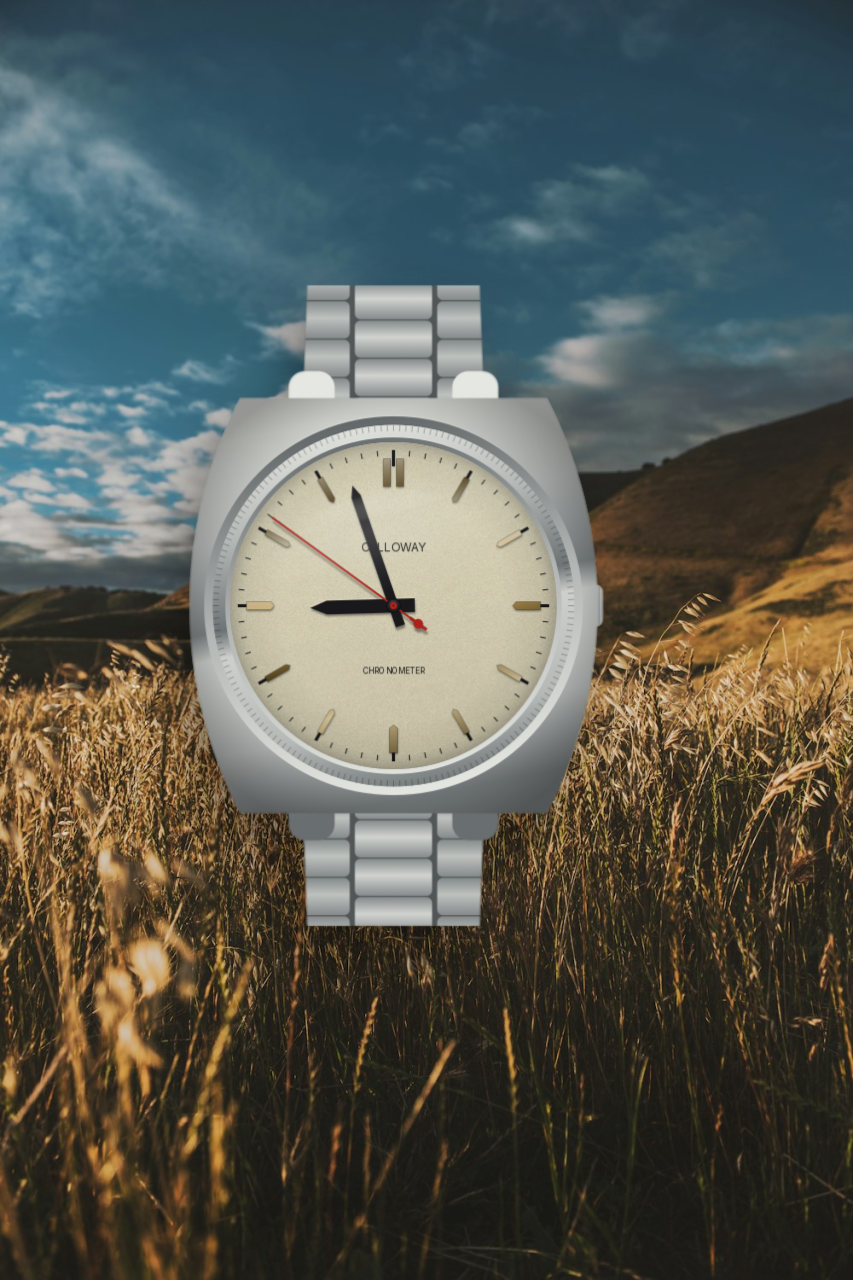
8:56:51
